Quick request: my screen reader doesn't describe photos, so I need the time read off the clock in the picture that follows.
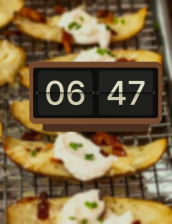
6:47
